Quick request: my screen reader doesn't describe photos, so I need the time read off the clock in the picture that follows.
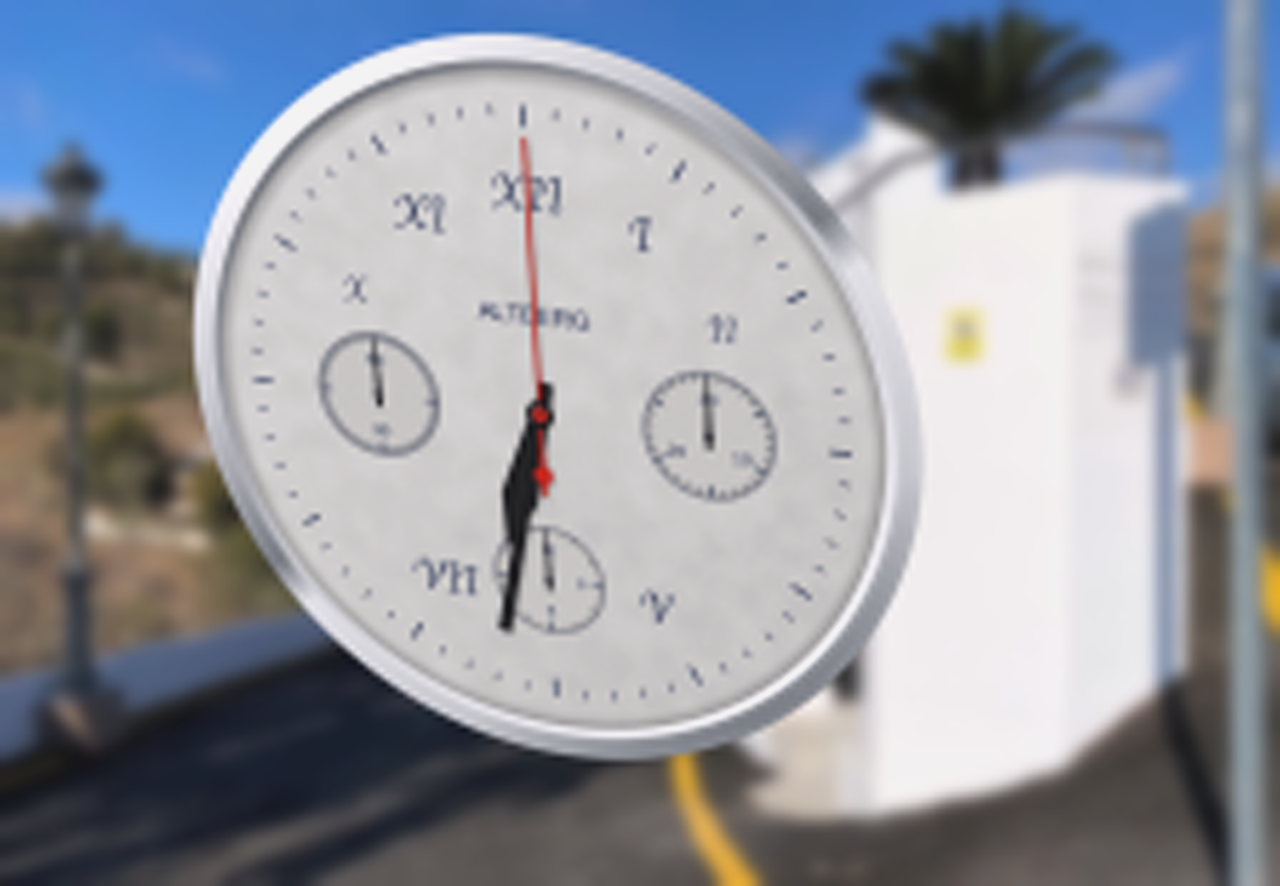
6:32
